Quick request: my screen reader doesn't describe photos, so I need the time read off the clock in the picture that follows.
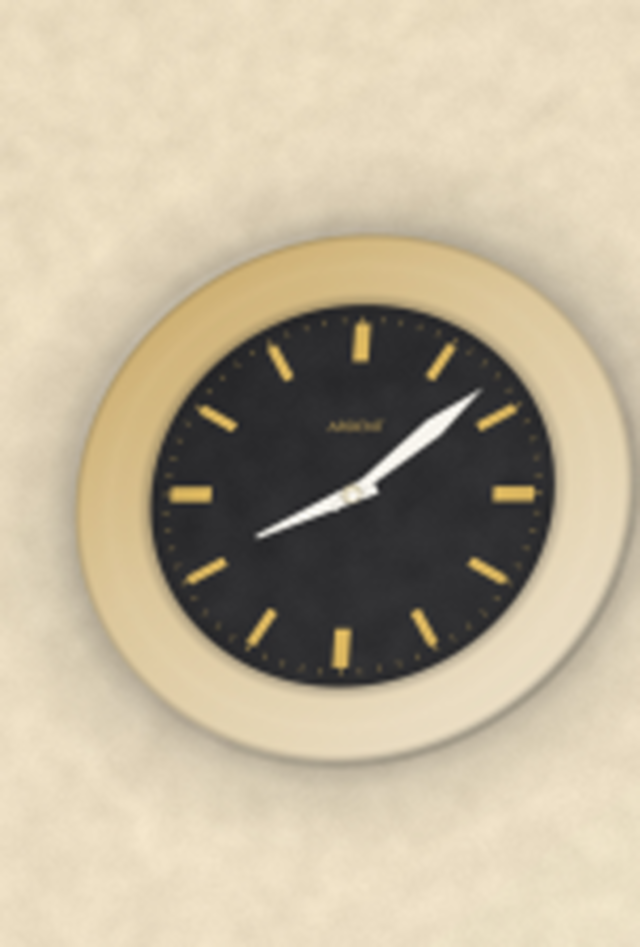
8:08
